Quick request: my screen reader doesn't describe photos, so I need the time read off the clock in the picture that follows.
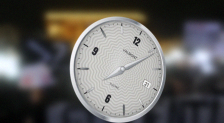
7:06
